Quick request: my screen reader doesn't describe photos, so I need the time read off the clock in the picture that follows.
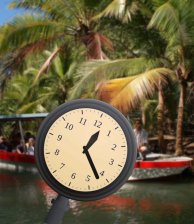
12:22
